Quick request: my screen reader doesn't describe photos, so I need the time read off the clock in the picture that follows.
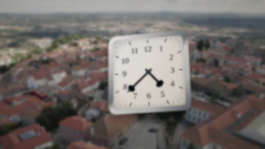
4:38
